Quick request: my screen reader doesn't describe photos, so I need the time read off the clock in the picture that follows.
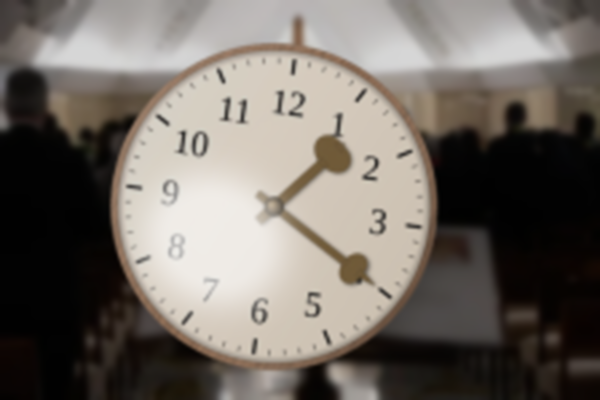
1:20
